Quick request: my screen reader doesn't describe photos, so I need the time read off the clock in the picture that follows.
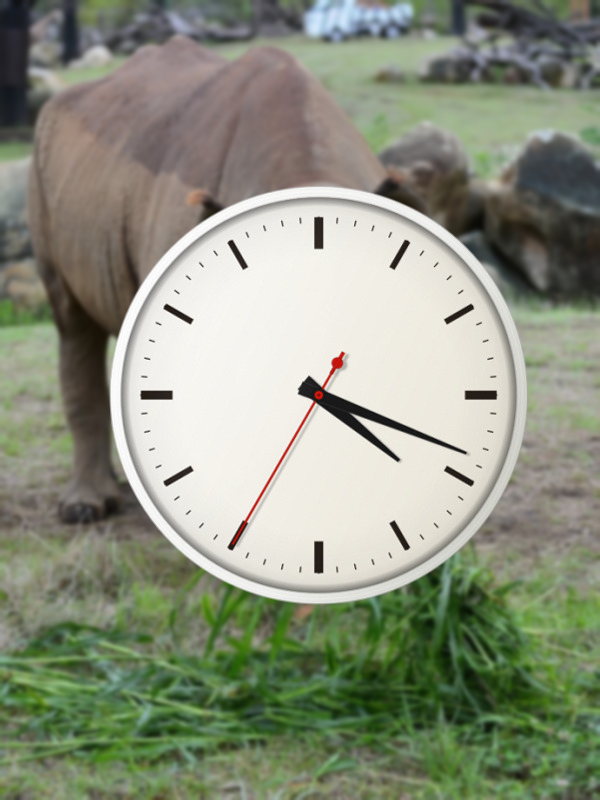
4:18:35
